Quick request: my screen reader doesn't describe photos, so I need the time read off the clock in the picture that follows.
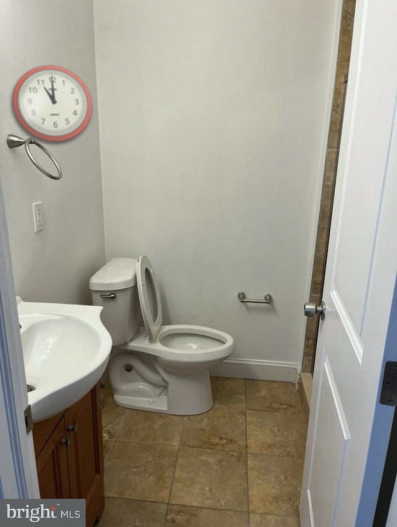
11:00
